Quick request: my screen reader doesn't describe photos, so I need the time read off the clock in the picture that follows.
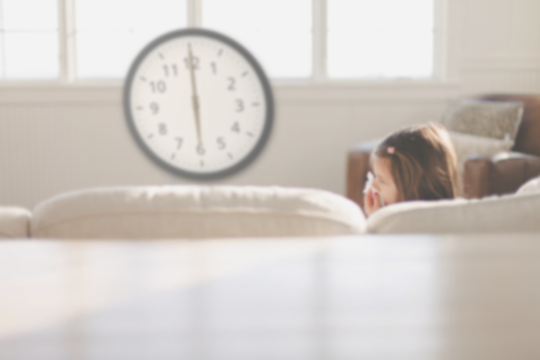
6:00
